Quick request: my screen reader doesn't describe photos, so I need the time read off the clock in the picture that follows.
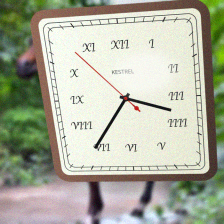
3:35:53
